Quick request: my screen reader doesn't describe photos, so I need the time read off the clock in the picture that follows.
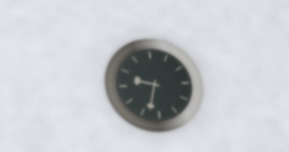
9:33
